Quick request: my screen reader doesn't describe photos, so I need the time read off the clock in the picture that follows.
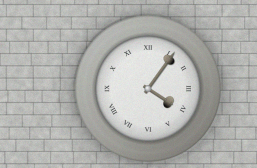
4:06
